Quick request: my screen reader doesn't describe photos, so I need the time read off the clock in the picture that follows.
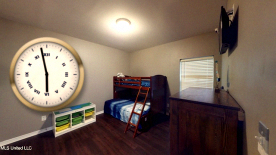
5:58
